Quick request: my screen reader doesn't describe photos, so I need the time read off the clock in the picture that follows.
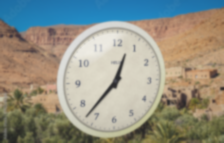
12:37
